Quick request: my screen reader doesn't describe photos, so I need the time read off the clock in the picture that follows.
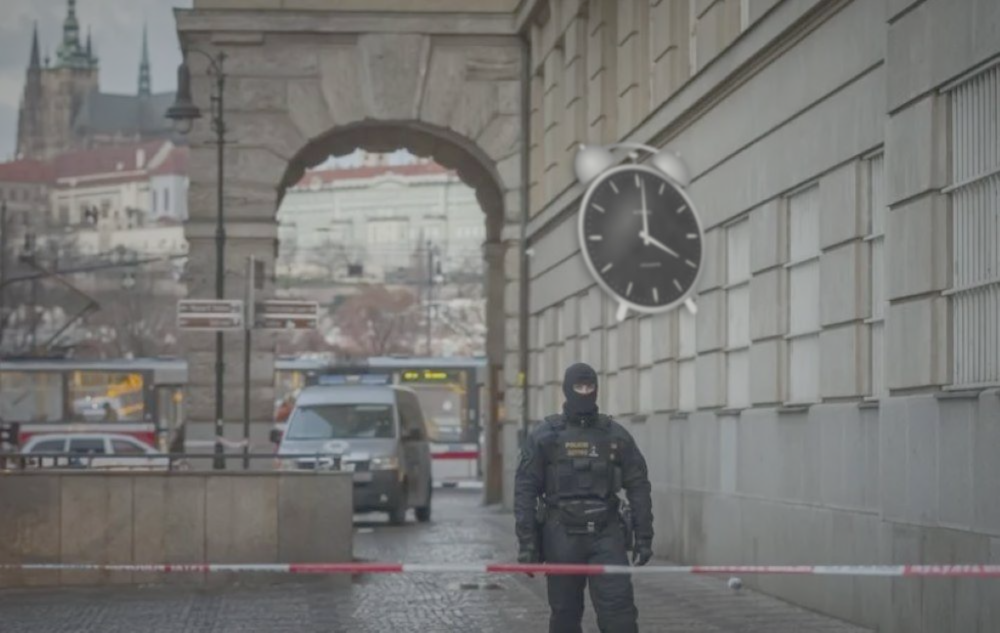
4:01
